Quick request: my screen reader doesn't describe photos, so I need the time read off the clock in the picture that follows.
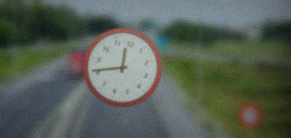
11:41
